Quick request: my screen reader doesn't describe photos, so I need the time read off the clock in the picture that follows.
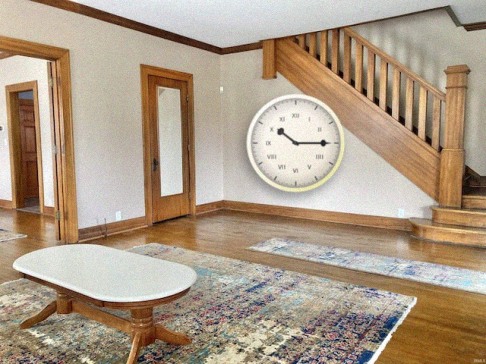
10:15
